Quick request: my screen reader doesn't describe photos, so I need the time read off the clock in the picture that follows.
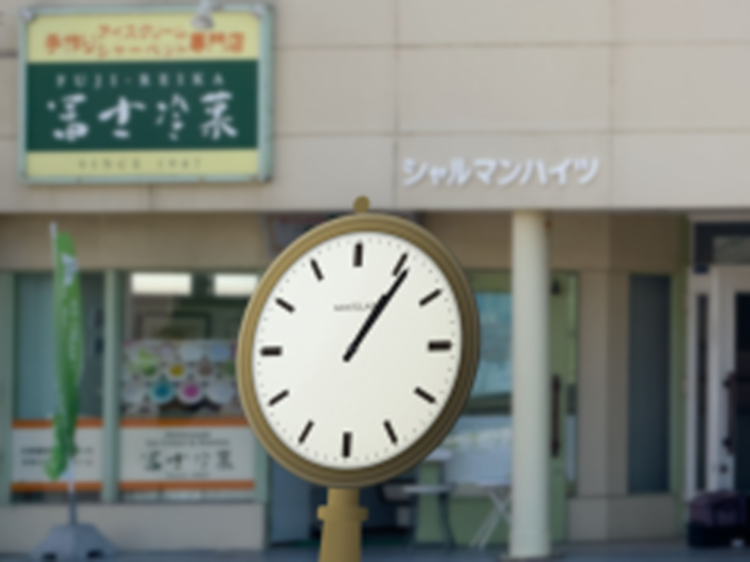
1:06
